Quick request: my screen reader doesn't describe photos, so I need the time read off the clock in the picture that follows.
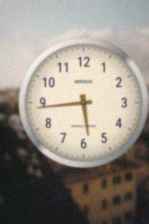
5:44
